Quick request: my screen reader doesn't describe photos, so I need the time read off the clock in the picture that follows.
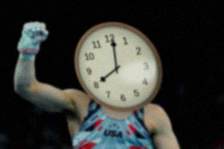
8:01
